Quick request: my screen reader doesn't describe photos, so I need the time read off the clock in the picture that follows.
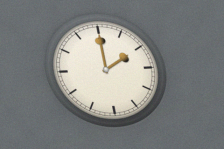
2:00
